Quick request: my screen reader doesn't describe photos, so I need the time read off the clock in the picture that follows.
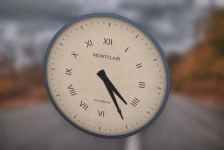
4:25
